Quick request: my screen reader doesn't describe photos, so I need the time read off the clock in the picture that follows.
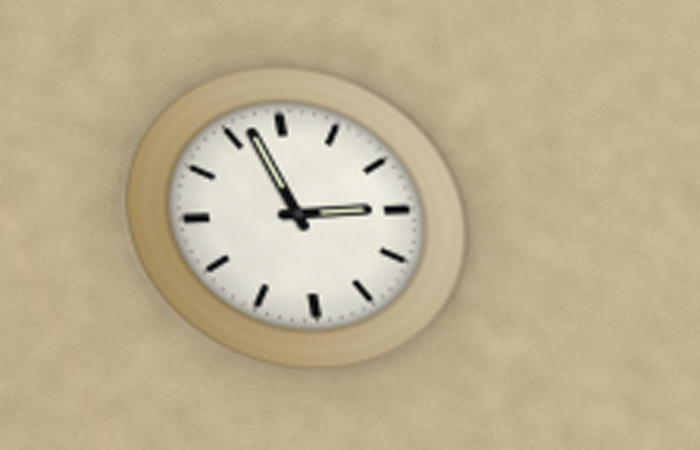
2:57
